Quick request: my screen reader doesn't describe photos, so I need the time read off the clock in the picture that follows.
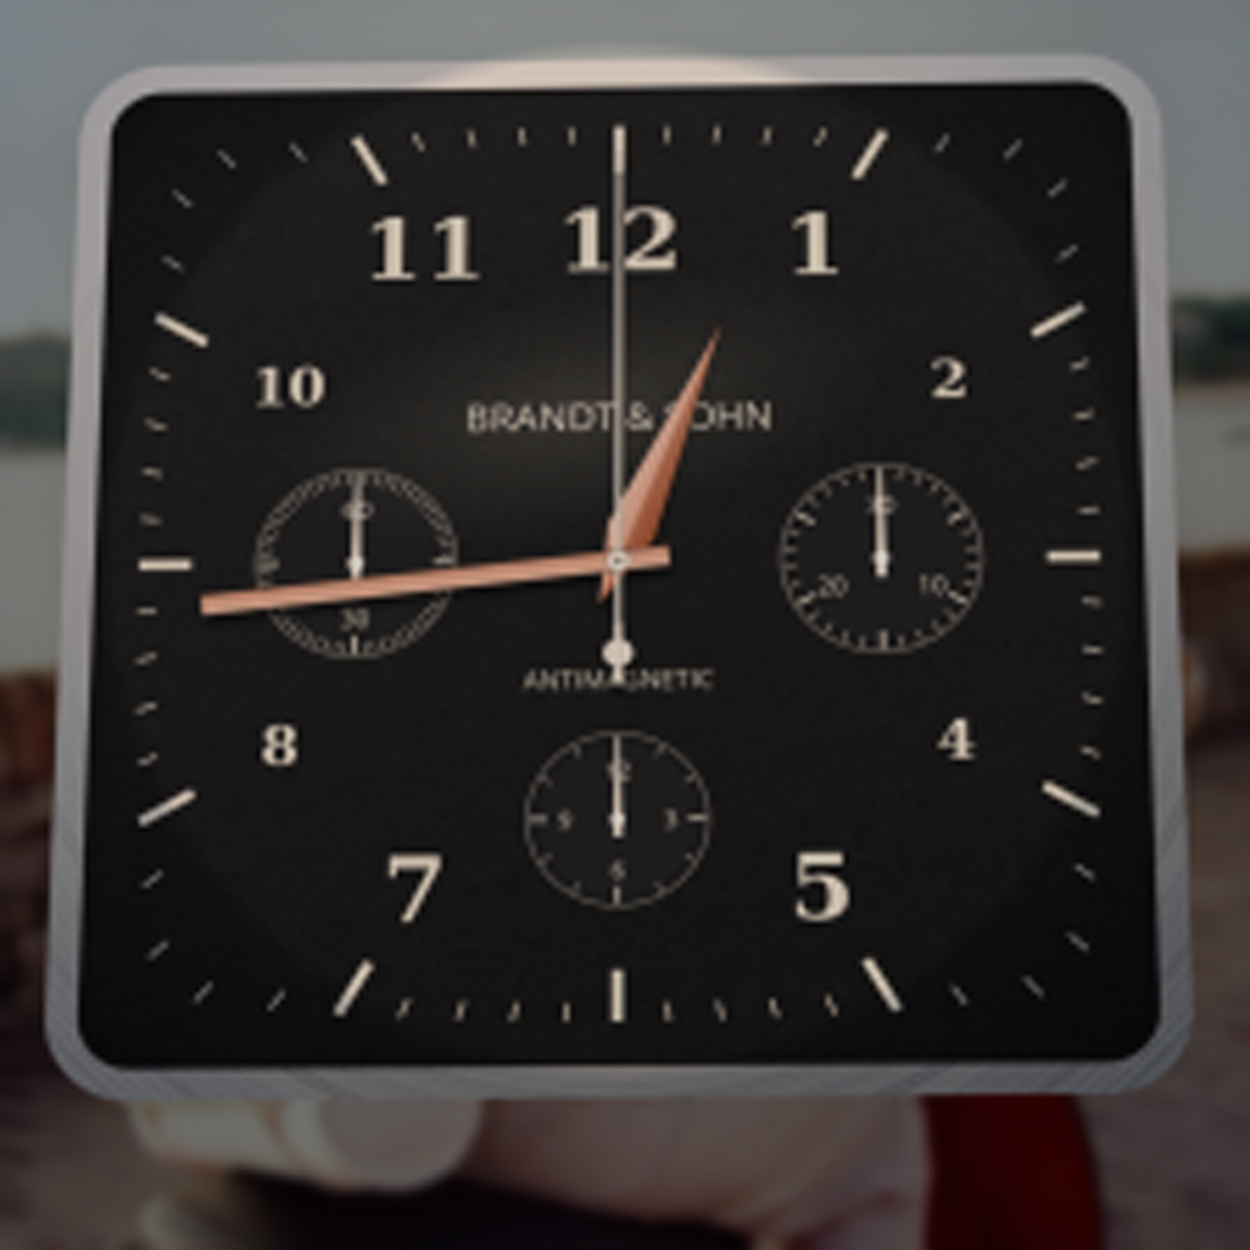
12:44
